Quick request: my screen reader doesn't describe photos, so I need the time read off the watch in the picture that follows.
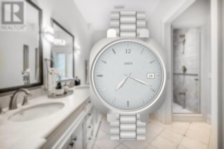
7:19
